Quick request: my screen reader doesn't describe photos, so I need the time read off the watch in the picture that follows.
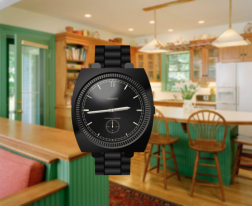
2:44
